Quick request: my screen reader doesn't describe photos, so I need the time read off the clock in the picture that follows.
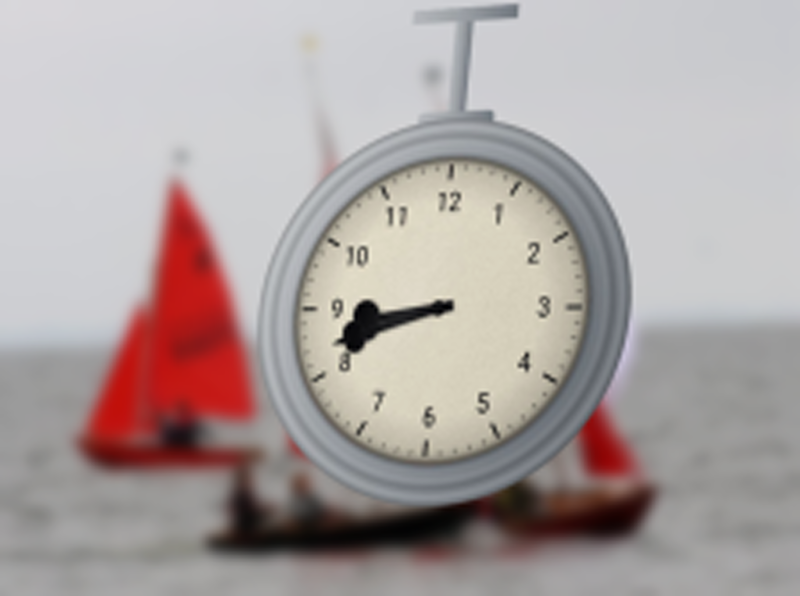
8:42
